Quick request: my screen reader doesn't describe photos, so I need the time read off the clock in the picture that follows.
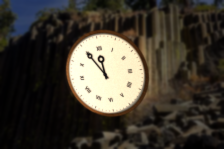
11:55
